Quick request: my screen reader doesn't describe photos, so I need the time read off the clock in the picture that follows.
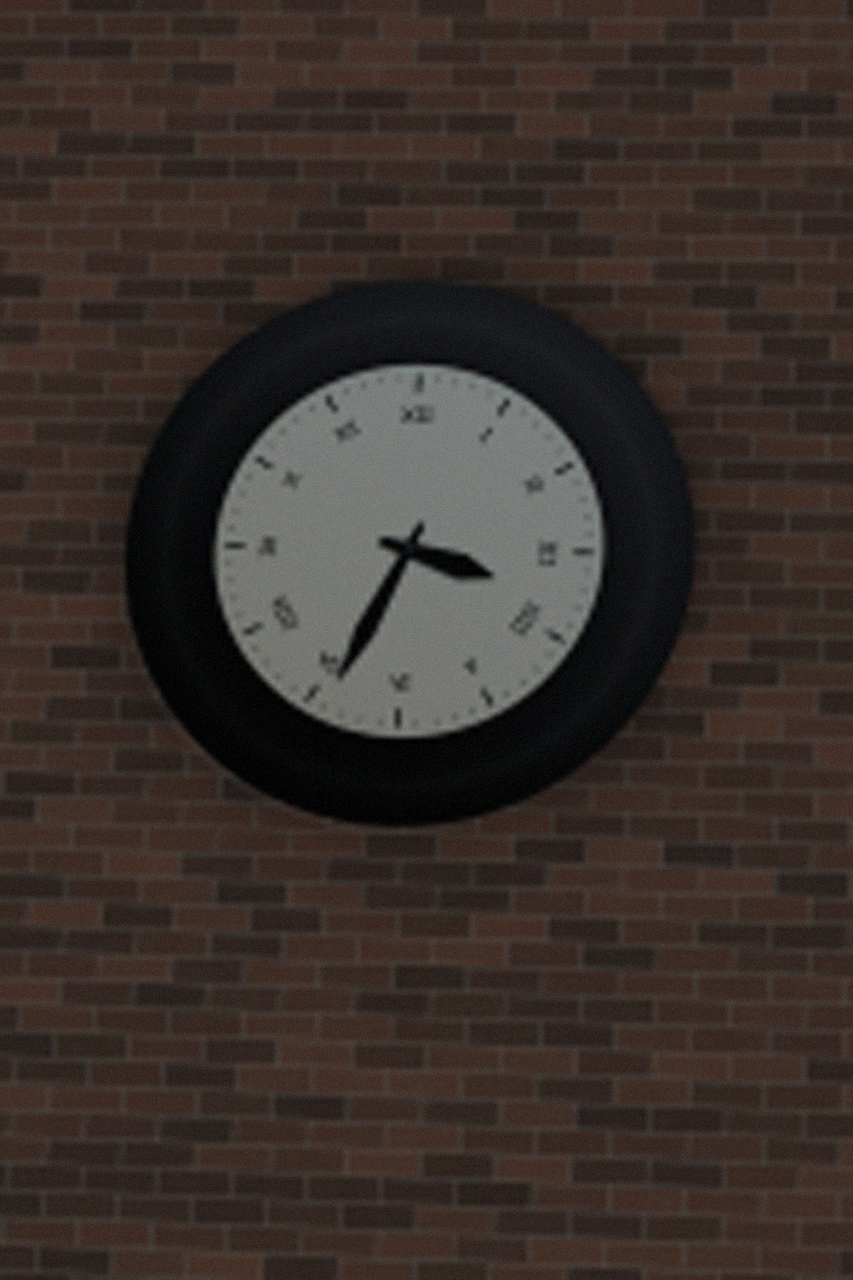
3:34
